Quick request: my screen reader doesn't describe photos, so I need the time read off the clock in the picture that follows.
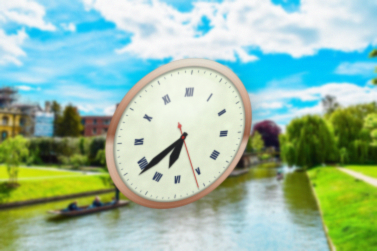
6:38:26
